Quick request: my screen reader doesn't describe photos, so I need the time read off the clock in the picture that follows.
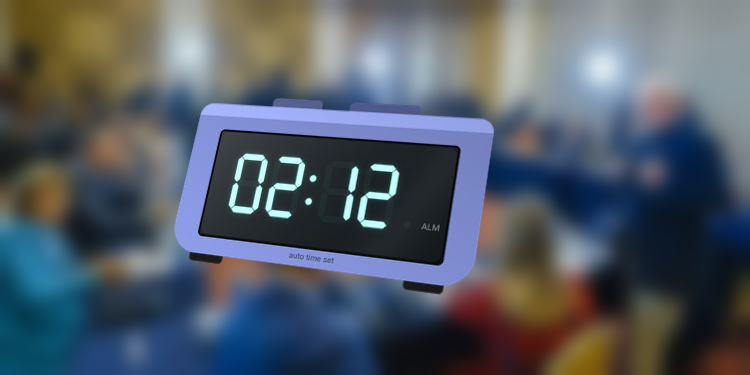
2:12
